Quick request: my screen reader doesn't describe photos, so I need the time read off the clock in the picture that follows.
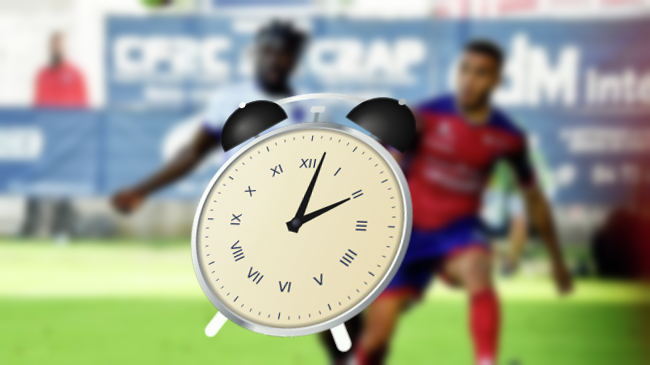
2:02
